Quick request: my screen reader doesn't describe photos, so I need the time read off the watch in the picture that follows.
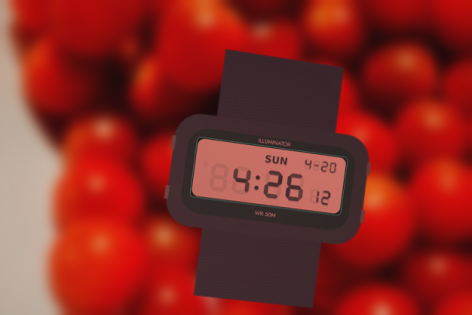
4:26:12
